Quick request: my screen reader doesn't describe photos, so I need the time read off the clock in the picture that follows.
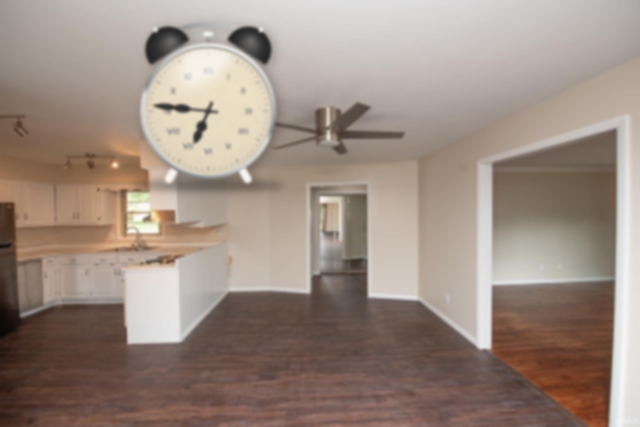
6:46
